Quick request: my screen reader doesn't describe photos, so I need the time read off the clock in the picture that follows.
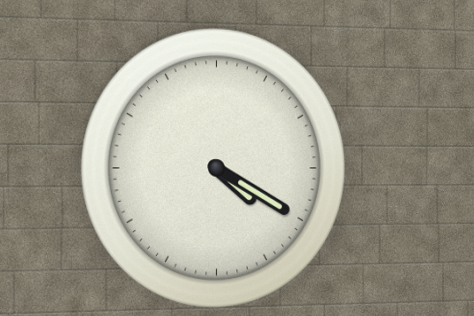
4:20
